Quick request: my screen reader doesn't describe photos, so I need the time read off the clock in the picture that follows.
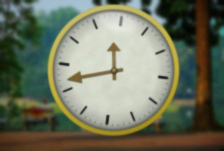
11:42
